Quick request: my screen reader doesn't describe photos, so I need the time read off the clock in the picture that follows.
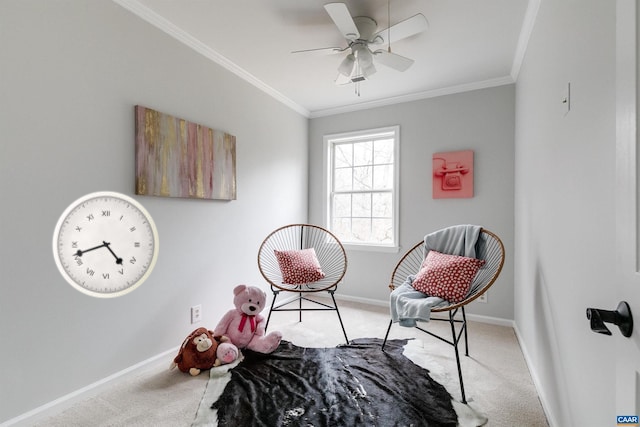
4:42
